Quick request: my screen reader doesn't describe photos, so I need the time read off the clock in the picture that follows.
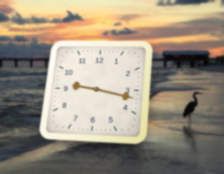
9:17
